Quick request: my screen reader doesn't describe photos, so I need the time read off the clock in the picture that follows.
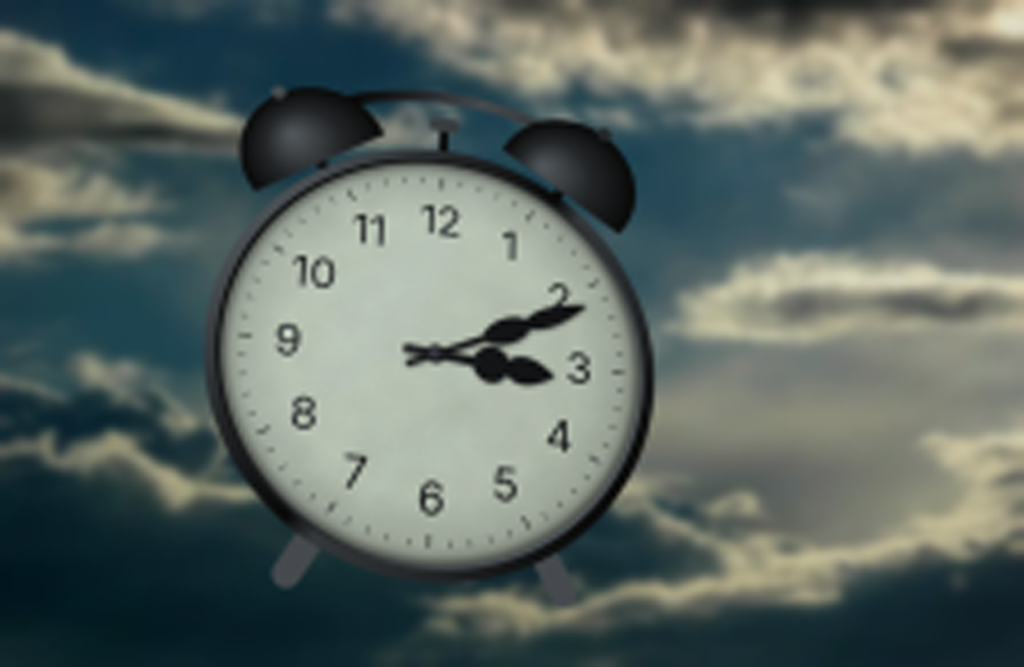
3:11
